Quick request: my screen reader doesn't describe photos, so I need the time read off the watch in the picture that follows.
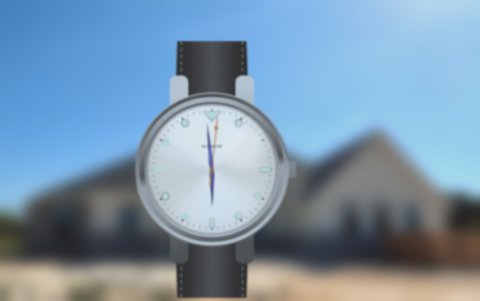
5:59:01
